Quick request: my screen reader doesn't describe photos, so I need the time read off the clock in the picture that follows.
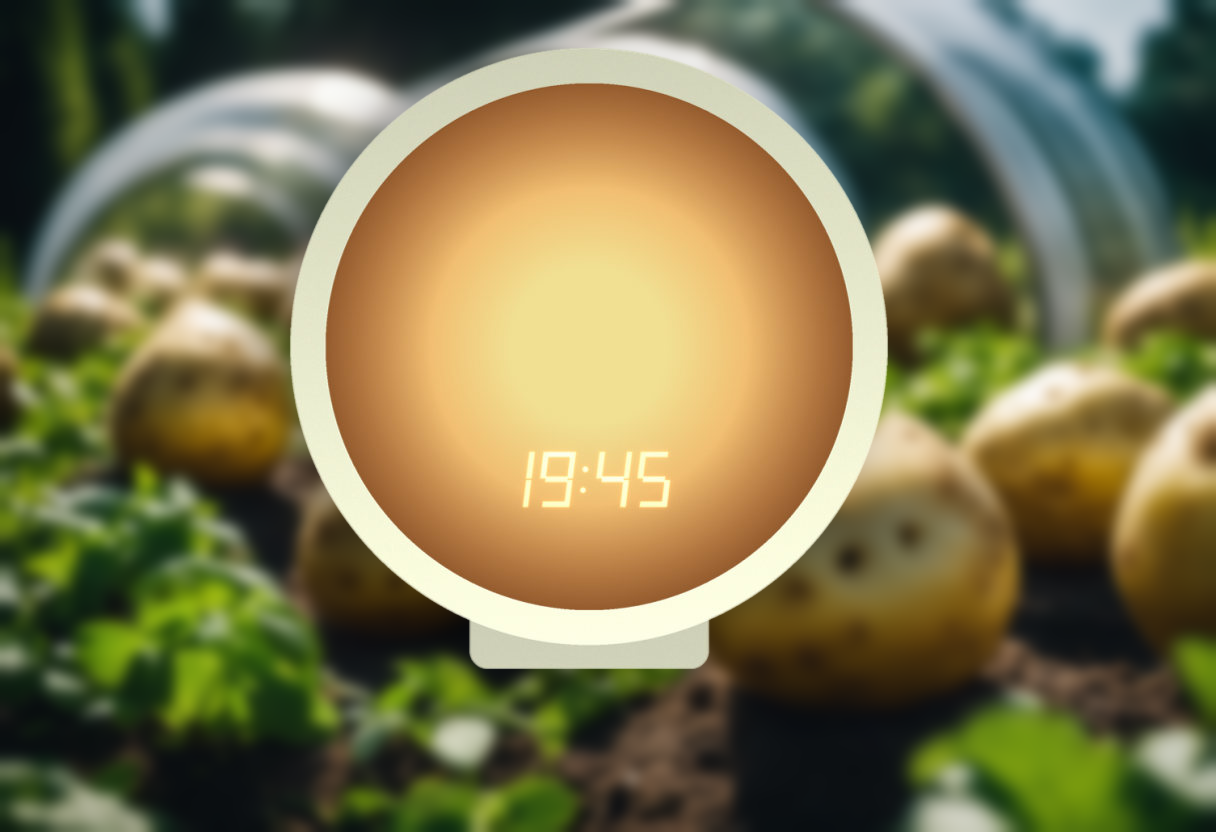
19:45
